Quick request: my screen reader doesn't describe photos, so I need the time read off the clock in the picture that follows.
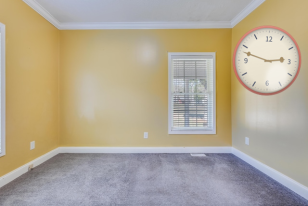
2:48
